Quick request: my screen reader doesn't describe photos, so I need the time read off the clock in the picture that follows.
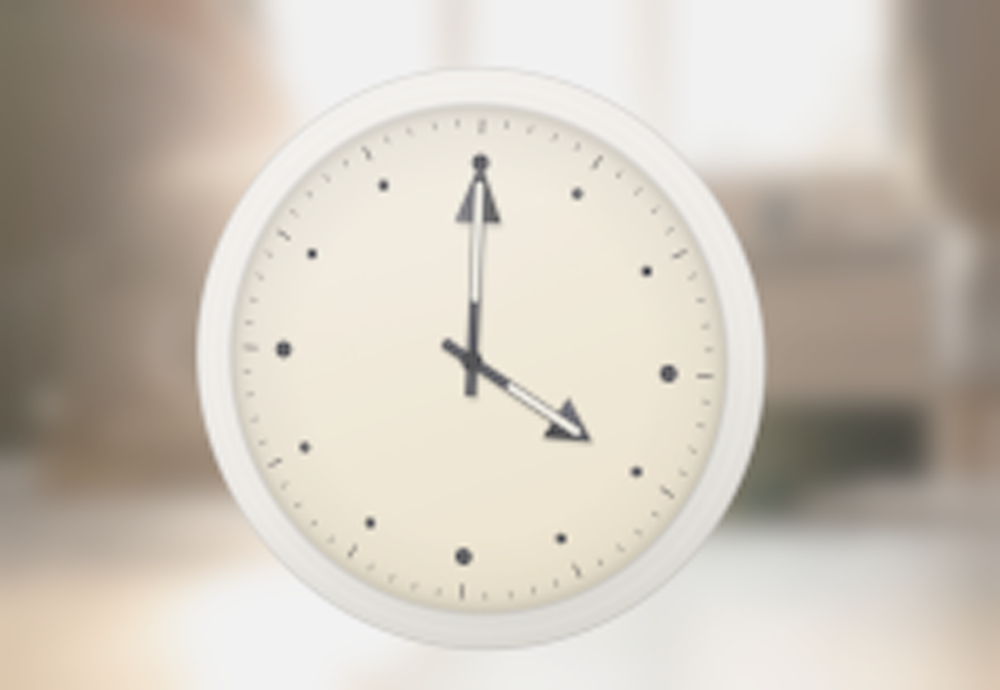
4:00
